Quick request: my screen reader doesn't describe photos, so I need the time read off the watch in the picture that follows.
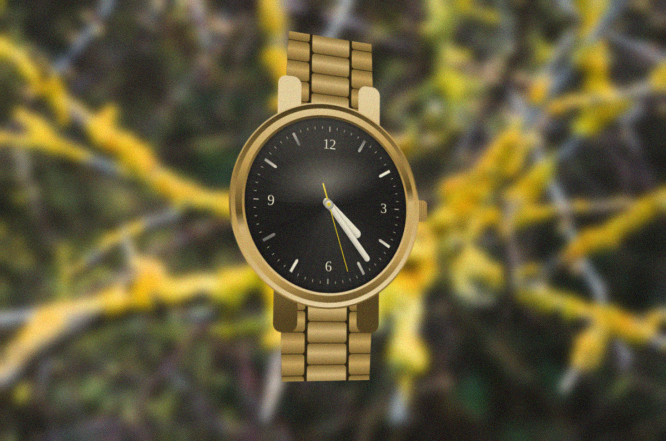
4:23:27
